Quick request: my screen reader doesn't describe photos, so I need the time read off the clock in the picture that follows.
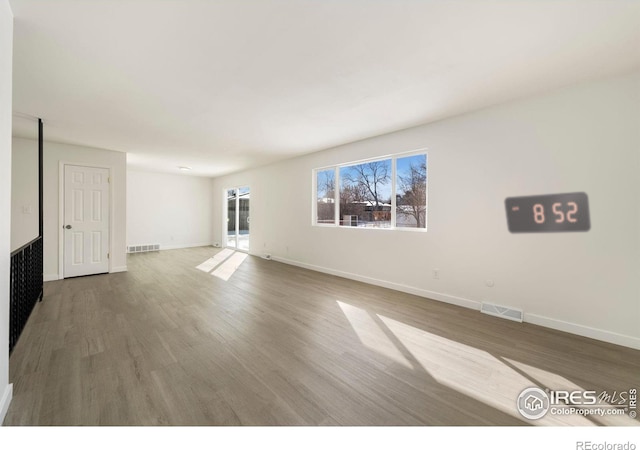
8:52
